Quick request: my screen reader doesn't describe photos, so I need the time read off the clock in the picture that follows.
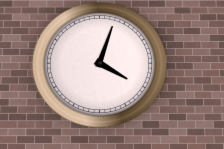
4:03
